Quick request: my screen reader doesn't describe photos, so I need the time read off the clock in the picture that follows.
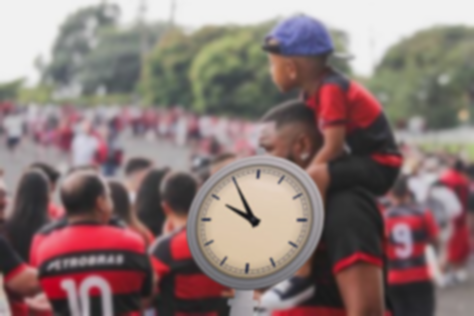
9:55
